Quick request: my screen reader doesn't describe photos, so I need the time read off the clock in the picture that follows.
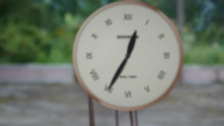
12:35
